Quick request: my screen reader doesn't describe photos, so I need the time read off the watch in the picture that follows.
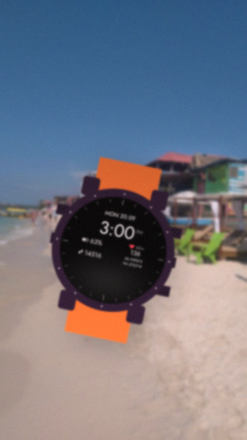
3:00
